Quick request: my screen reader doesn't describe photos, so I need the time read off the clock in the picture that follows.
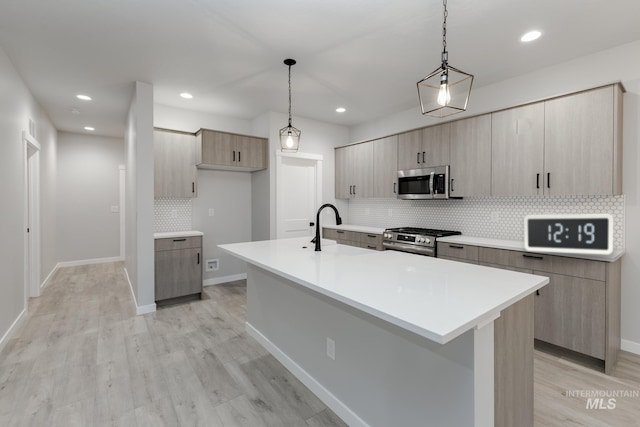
12:19
